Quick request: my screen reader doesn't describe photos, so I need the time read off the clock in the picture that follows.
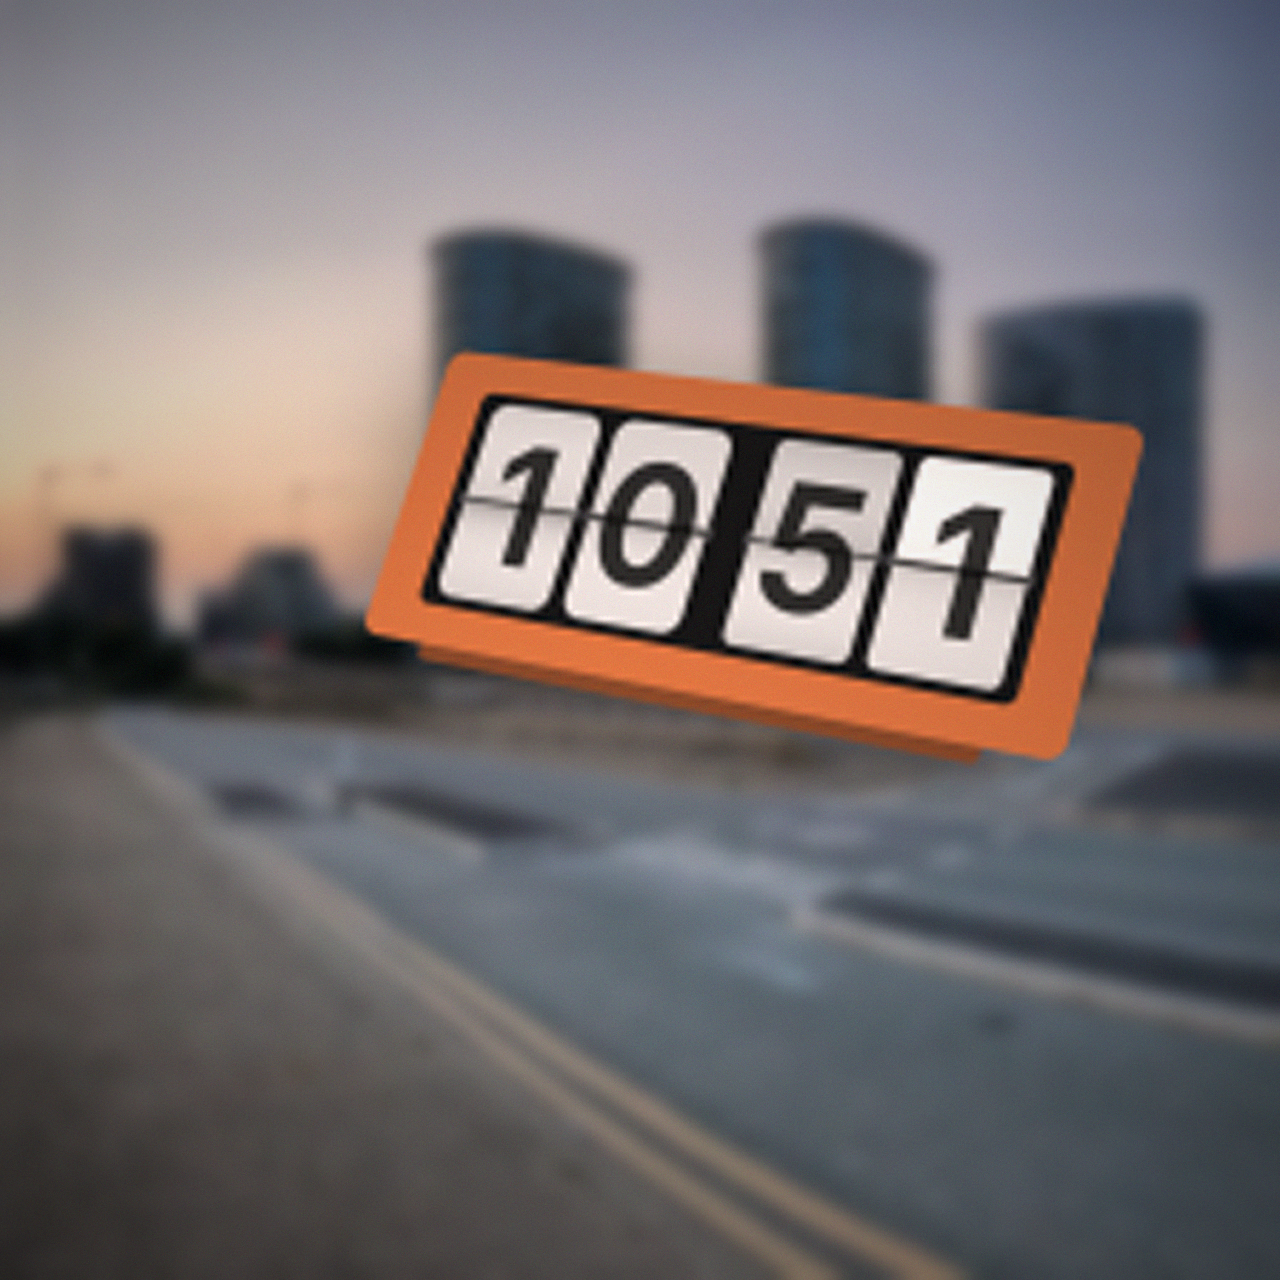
10:51
